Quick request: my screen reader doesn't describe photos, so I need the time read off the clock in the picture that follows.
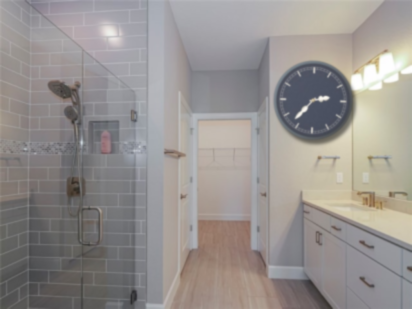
2:37
